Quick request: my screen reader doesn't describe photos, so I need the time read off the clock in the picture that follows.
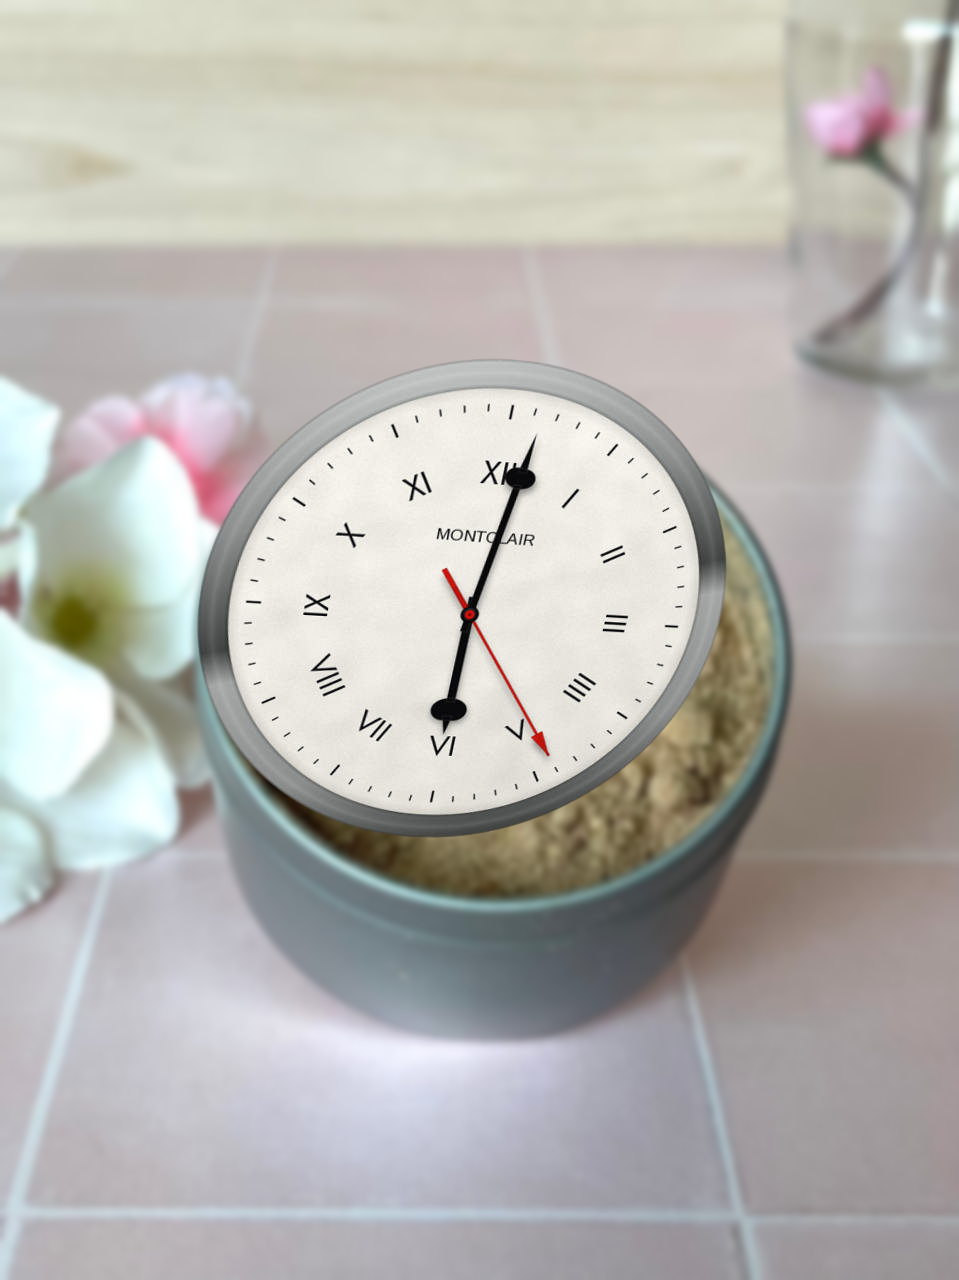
6:01:24
